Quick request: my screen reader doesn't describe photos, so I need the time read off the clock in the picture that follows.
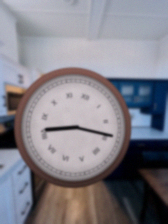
8:14
